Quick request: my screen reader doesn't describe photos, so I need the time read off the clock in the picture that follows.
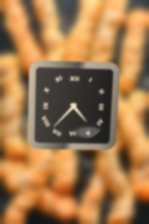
4:37
